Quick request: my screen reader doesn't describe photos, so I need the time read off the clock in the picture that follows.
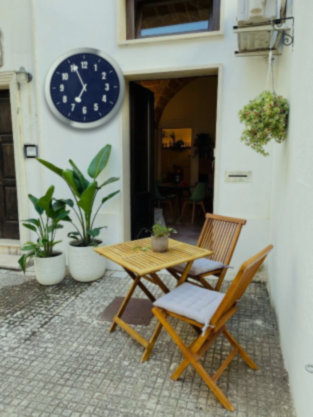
6:56
